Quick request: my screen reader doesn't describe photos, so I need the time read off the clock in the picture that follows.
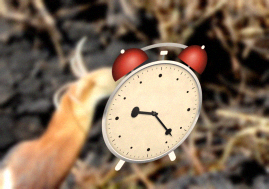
9:23
